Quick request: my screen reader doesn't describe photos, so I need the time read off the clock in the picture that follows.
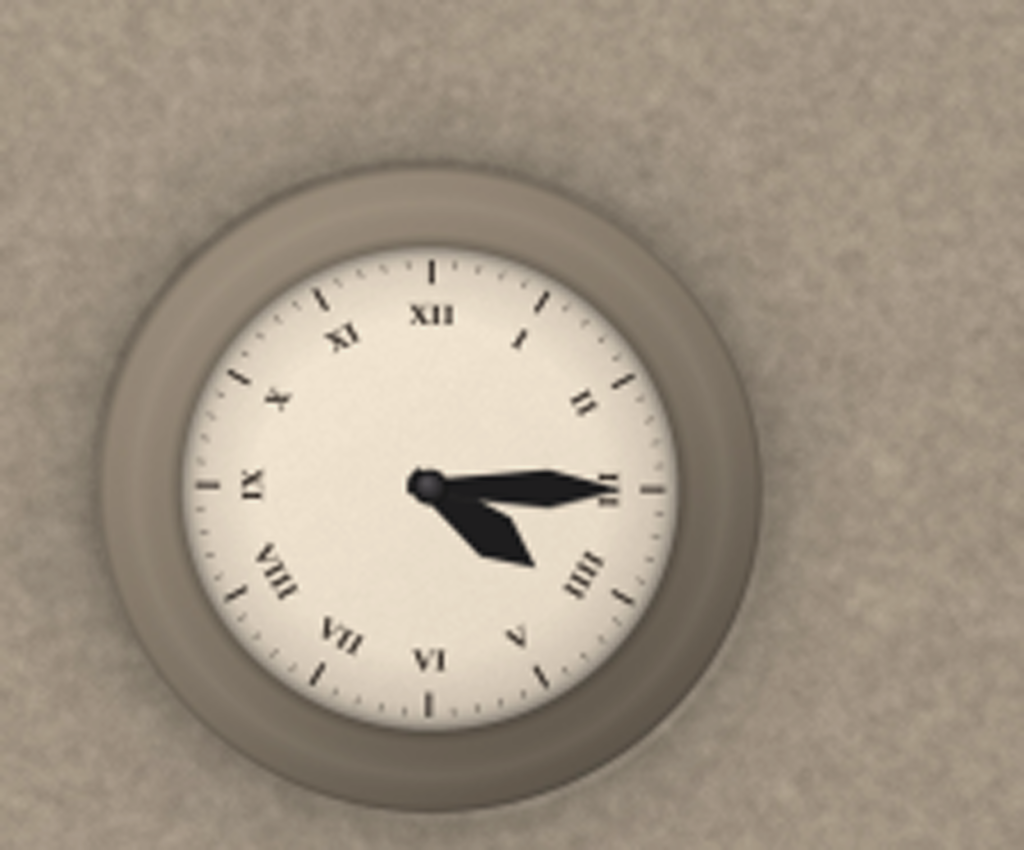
4:15
